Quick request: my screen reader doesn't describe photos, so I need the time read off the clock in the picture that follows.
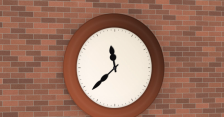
11:38
